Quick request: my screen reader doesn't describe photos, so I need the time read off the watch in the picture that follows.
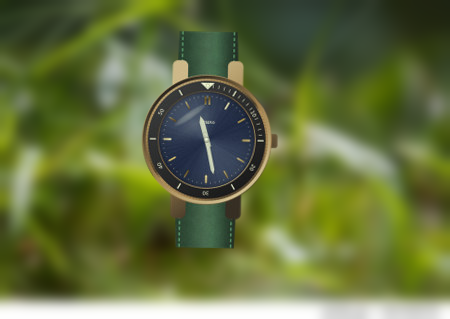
11:28
